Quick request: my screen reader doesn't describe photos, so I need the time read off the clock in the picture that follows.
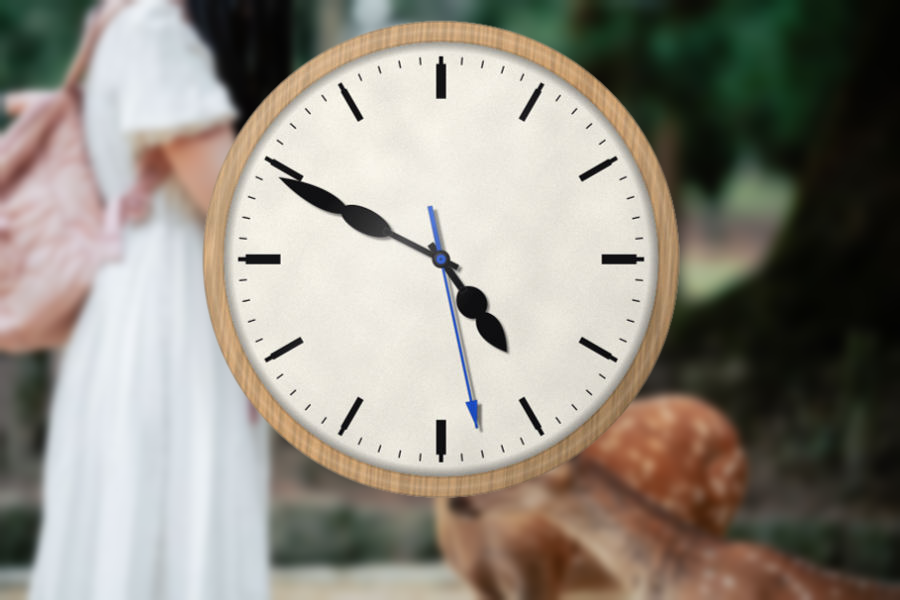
4:49:28
